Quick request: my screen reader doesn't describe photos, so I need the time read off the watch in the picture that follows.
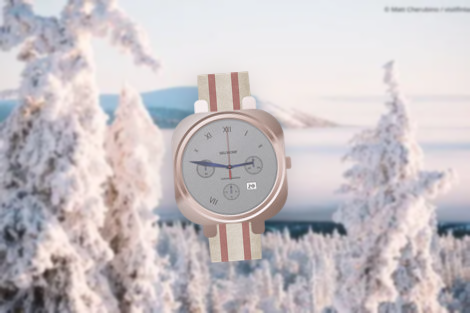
2:47
